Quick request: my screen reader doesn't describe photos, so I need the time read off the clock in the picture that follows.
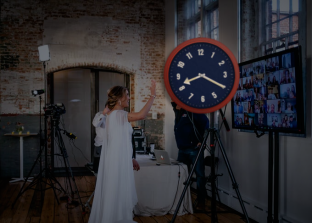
8:20
